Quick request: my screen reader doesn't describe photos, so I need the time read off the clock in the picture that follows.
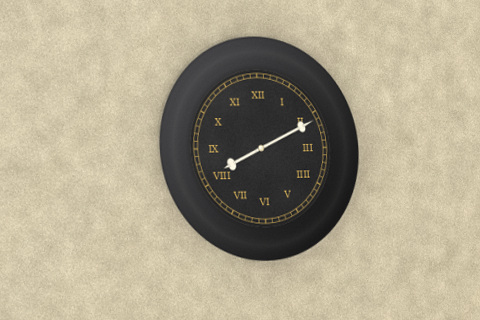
8:11
